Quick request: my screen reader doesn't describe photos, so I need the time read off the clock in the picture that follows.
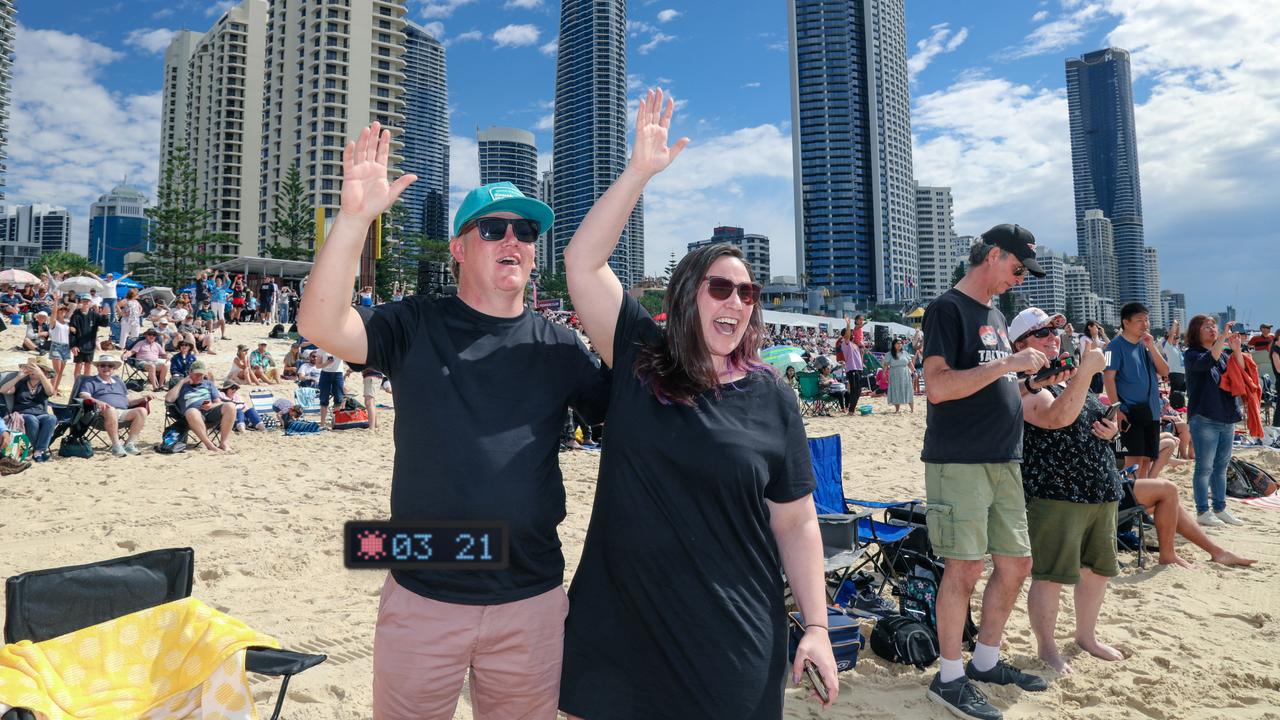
3:21
